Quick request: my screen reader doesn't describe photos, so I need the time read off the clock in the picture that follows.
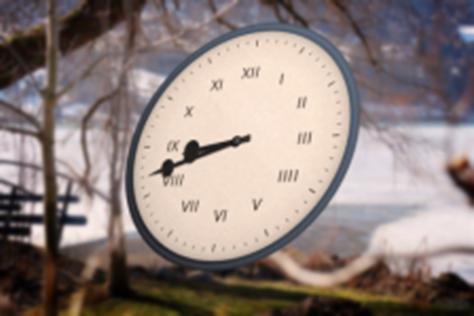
8:42
